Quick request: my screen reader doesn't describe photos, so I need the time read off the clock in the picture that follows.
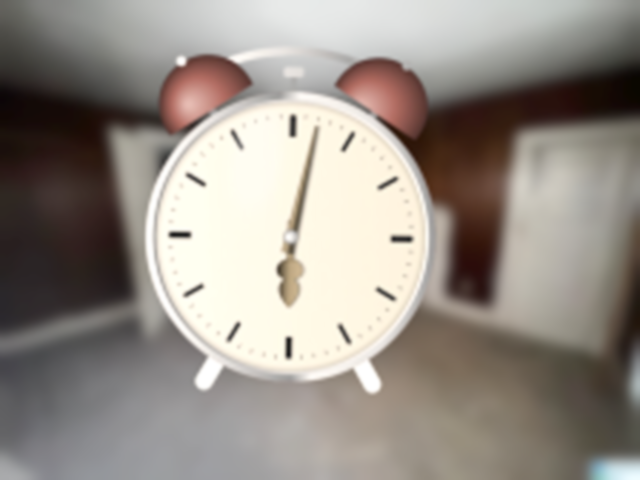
6:02
